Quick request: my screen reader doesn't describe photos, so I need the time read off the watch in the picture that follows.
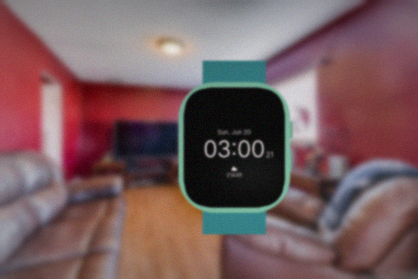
3:00
